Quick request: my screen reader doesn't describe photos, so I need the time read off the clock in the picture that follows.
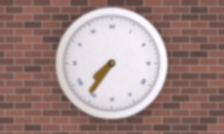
7:36
